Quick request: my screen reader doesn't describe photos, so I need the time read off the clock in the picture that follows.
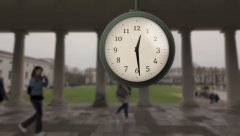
12:29
